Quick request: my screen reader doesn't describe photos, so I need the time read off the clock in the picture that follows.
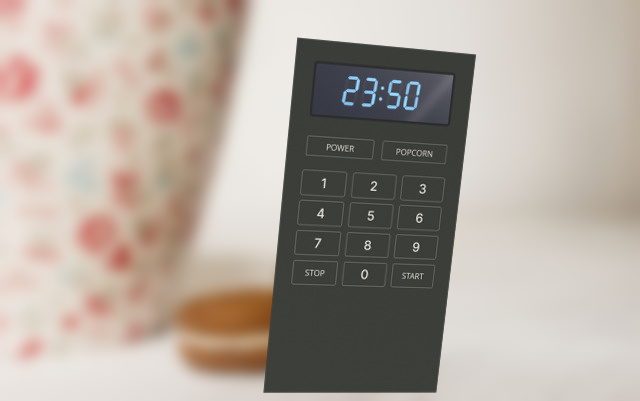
23:50
